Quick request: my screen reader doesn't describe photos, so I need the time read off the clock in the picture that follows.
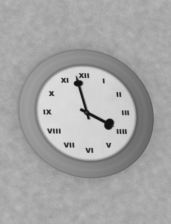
3:58
